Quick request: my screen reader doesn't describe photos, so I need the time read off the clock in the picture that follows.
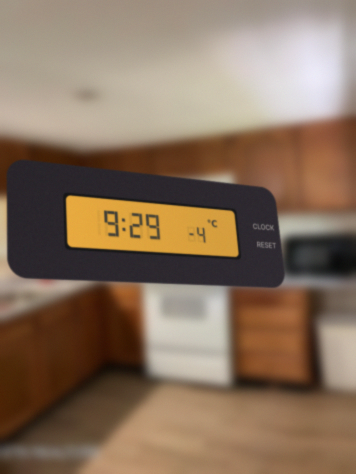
9:29
